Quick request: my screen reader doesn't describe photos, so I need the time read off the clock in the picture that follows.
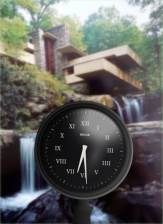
6:29
